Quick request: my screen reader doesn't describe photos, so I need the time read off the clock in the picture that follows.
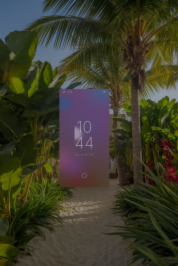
10:44
